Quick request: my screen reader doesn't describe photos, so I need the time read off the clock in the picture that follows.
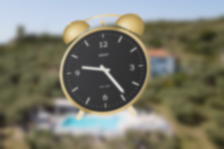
9:24
